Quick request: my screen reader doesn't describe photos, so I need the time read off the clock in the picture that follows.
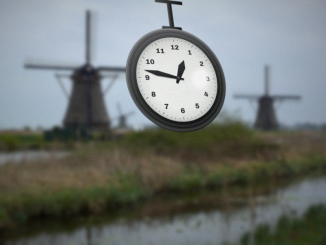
12:47
